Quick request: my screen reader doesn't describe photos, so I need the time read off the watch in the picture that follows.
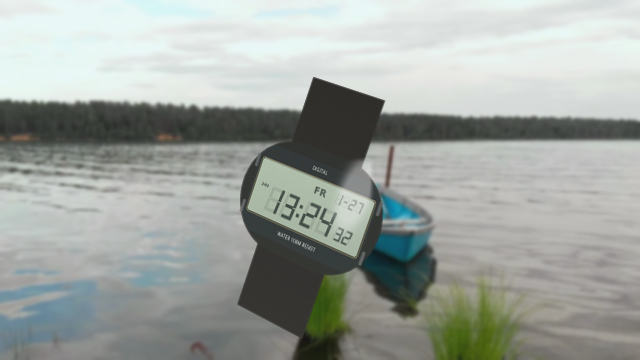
13:24:32
